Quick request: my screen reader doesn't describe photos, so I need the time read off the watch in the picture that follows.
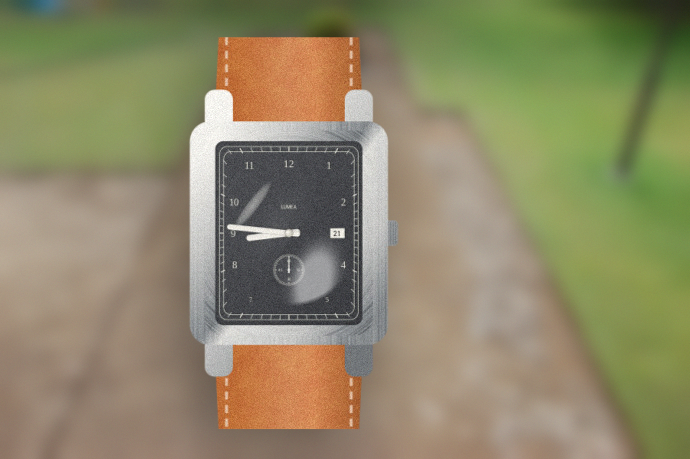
8:46
